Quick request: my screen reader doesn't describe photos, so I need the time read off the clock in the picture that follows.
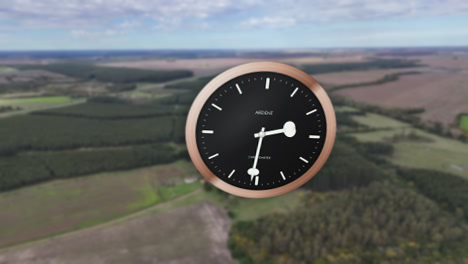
2:31
